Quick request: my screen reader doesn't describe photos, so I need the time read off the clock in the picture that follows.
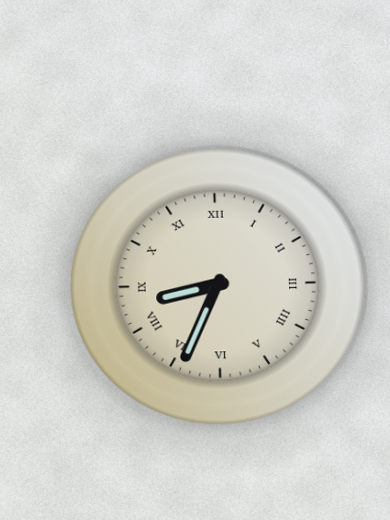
8:34
